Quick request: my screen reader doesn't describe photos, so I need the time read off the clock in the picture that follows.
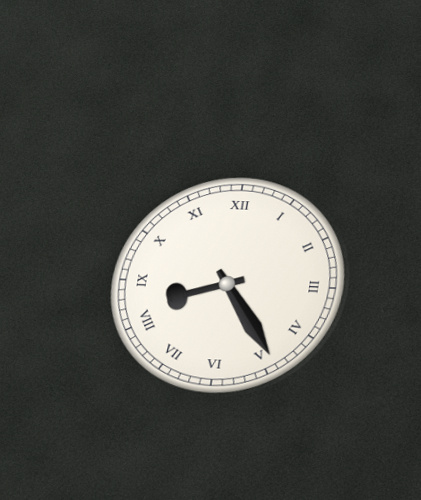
8:24
